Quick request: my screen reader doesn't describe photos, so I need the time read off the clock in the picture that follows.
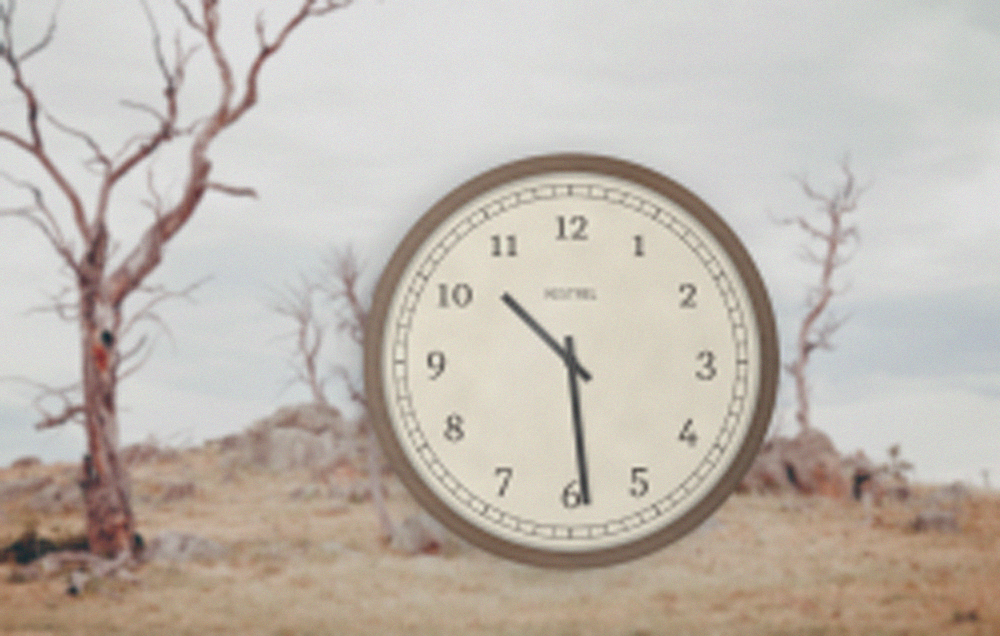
10:29
